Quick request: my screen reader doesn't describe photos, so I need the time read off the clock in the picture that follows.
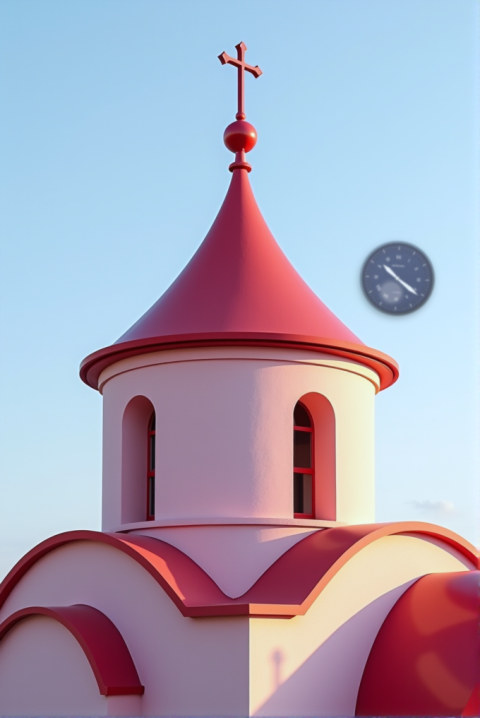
10:21
